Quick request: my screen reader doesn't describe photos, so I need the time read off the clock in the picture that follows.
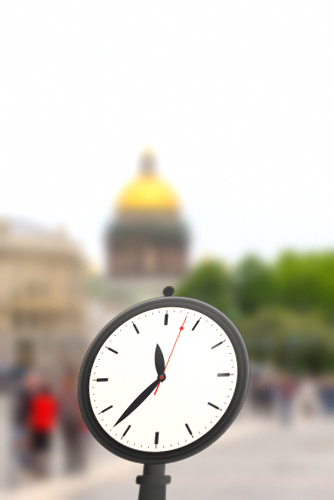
11:37:03
